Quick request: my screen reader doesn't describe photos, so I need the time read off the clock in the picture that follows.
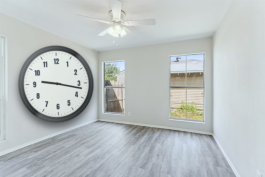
9:17
